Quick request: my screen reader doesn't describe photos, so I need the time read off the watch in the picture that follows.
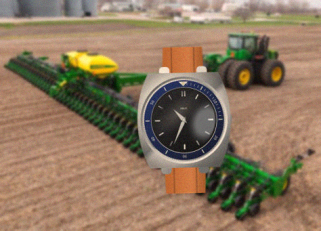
10:34
